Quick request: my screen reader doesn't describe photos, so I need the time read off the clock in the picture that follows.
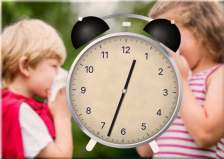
12:33
